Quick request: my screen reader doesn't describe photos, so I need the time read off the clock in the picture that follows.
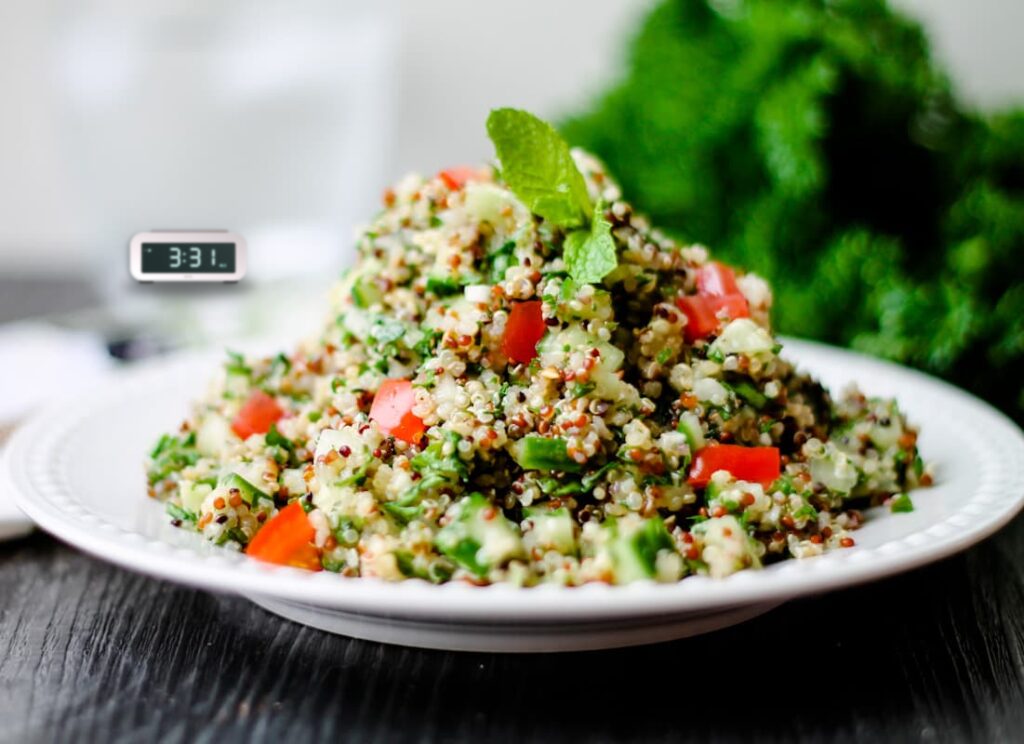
3:31
